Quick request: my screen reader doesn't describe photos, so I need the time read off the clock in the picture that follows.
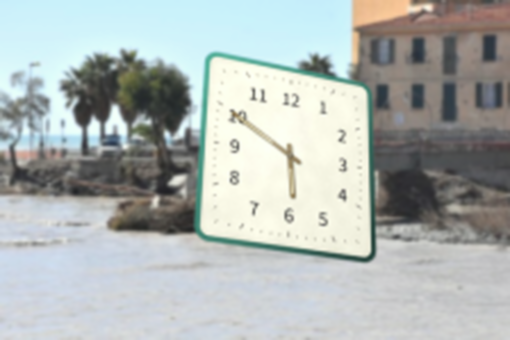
5:50
